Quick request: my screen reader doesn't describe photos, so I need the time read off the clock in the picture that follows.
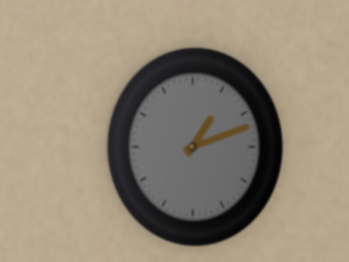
1:12
